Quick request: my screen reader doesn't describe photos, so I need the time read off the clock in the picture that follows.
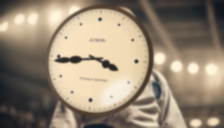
3:44
